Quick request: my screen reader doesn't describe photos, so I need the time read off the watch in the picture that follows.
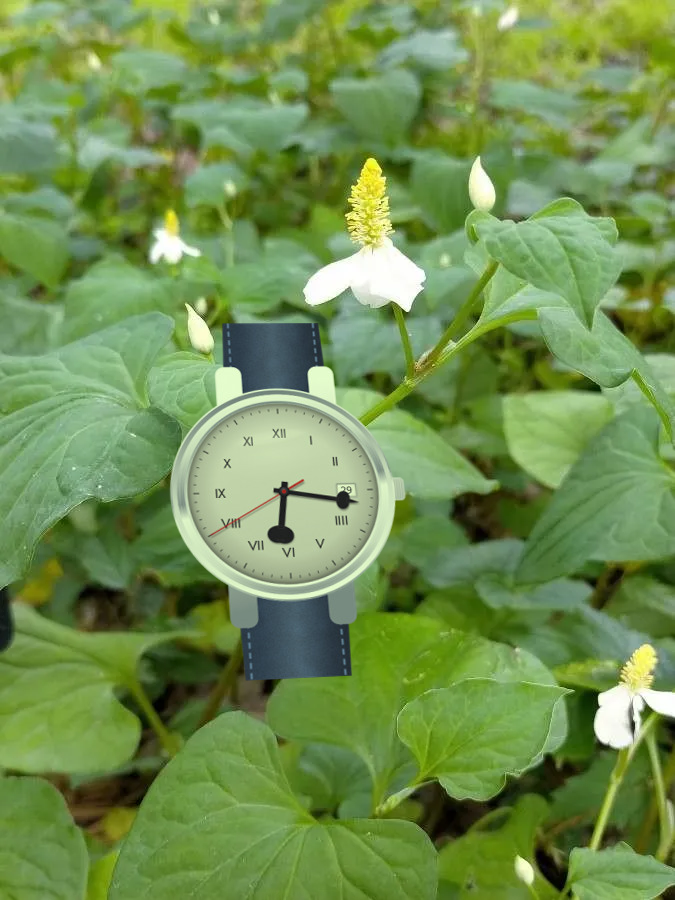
6:16:40
